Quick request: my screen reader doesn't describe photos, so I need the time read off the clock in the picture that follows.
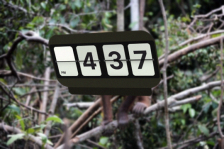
4:37
